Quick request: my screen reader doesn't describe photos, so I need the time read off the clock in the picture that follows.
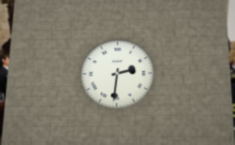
2:31
